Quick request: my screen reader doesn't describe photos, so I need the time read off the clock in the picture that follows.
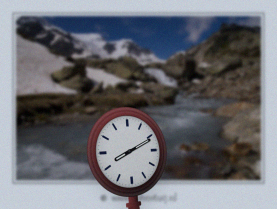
8:11
